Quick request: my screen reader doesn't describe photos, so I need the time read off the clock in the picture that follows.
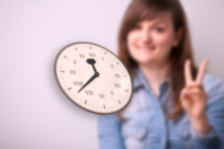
11:38
